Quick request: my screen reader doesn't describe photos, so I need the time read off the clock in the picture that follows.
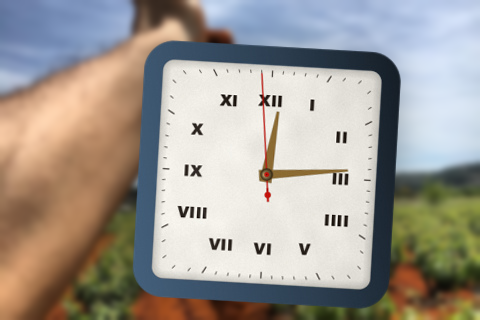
12:13:59
